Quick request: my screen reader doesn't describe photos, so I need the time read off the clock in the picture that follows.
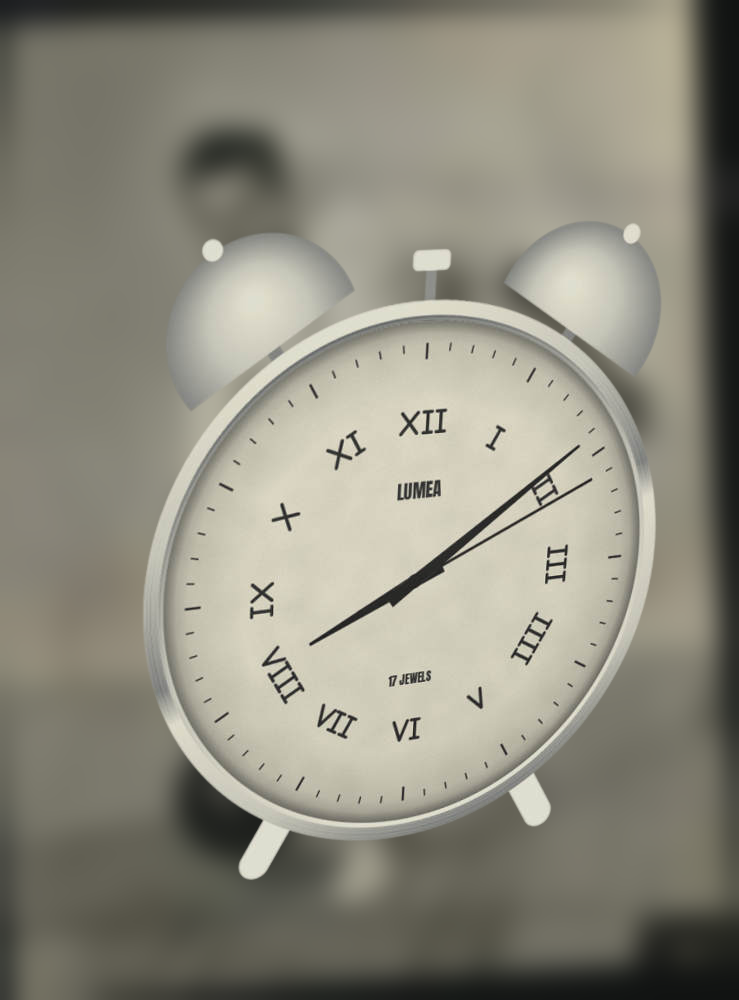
8:09:11
